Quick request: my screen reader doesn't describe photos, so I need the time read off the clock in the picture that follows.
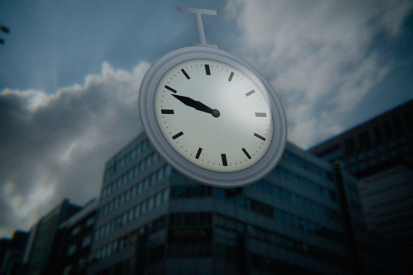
9:49
